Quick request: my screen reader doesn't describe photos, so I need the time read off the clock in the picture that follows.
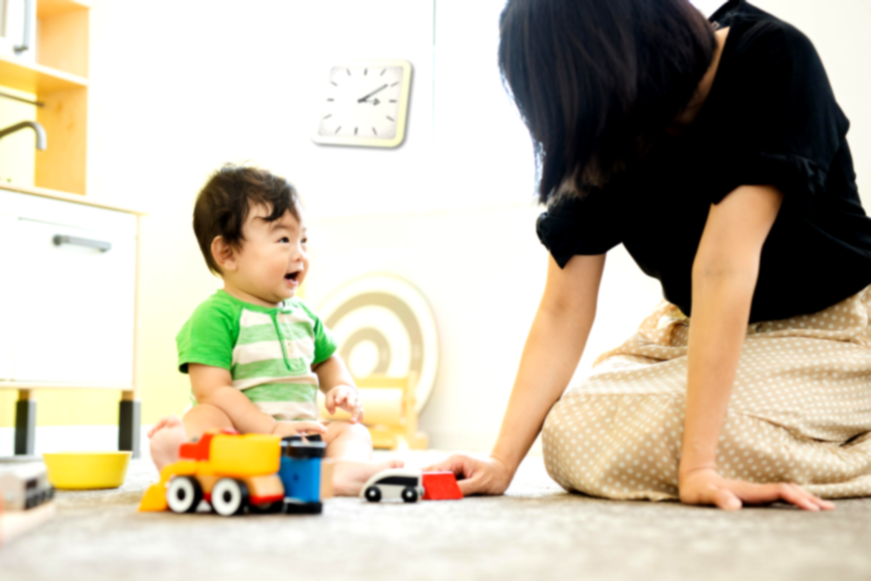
3:09
